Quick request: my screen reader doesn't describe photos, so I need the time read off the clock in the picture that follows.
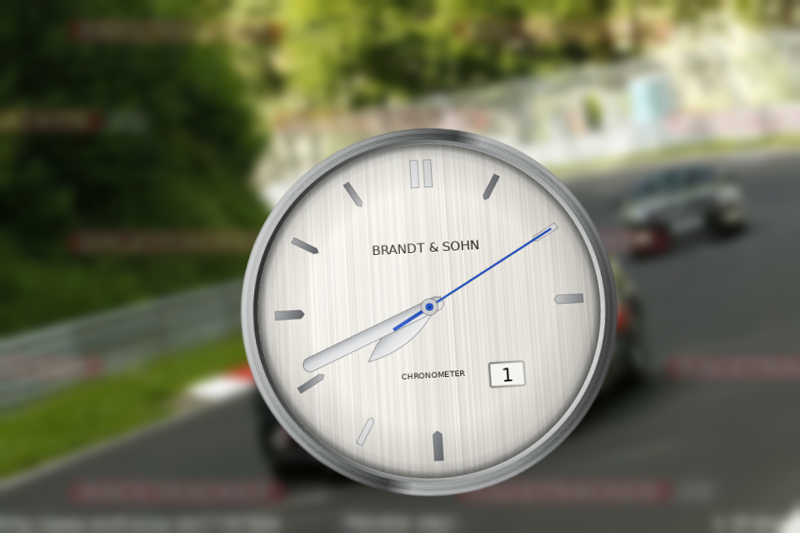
7:41:10
